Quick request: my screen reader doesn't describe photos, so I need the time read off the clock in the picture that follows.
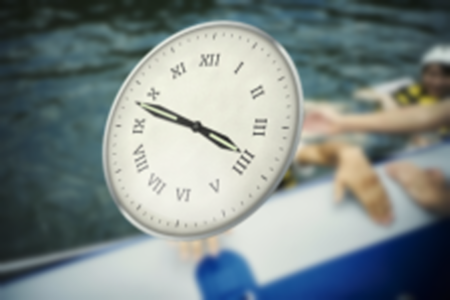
3:48
